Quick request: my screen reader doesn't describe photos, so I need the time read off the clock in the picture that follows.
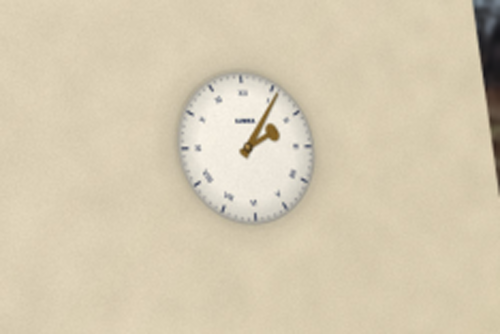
2:06
